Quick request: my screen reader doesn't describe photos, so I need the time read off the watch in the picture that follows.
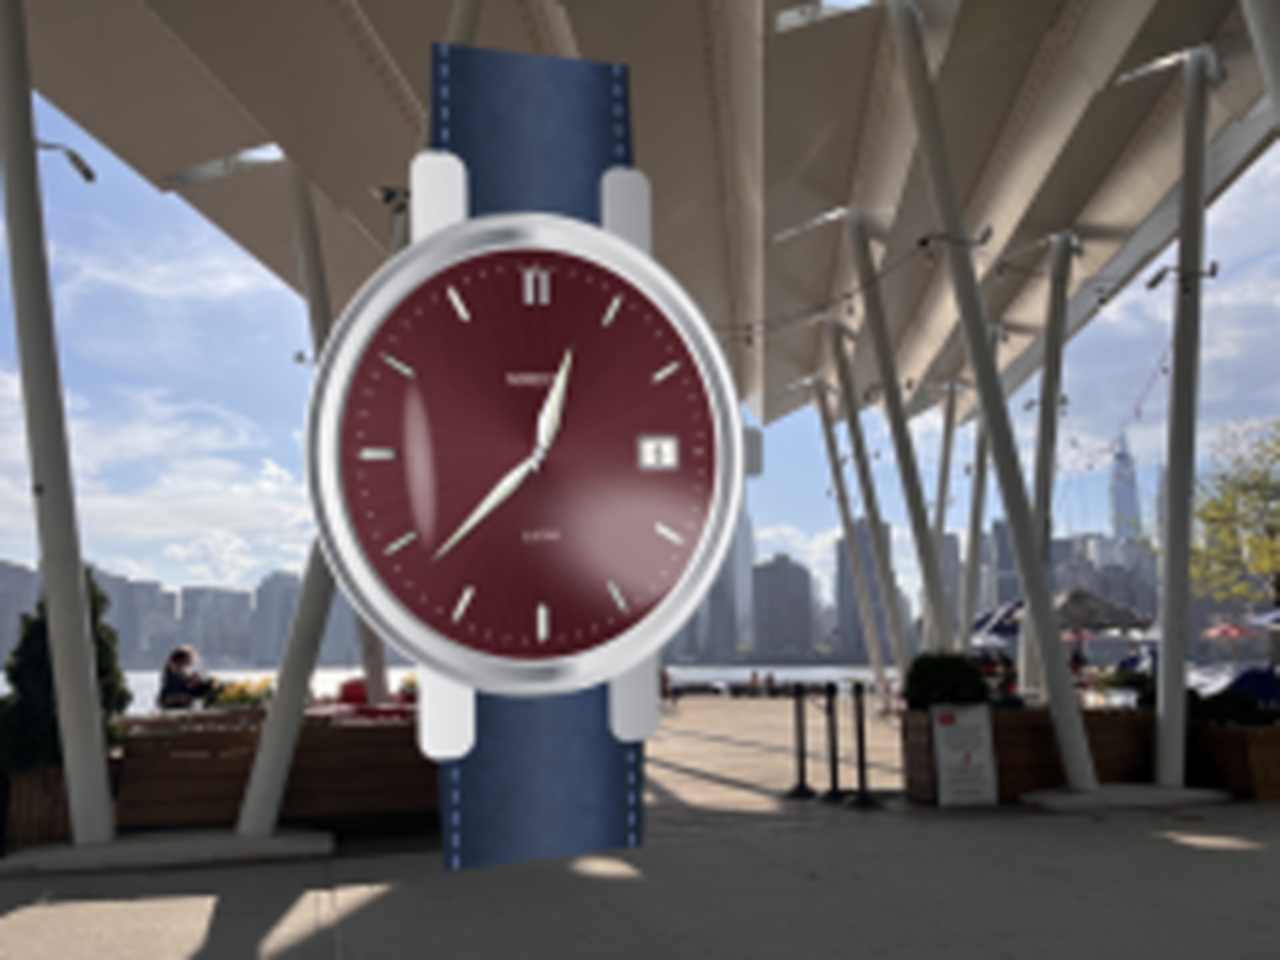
12:38
